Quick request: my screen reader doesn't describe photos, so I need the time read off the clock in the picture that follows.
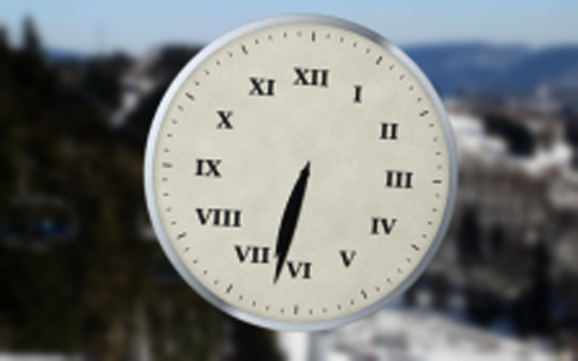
6:32
